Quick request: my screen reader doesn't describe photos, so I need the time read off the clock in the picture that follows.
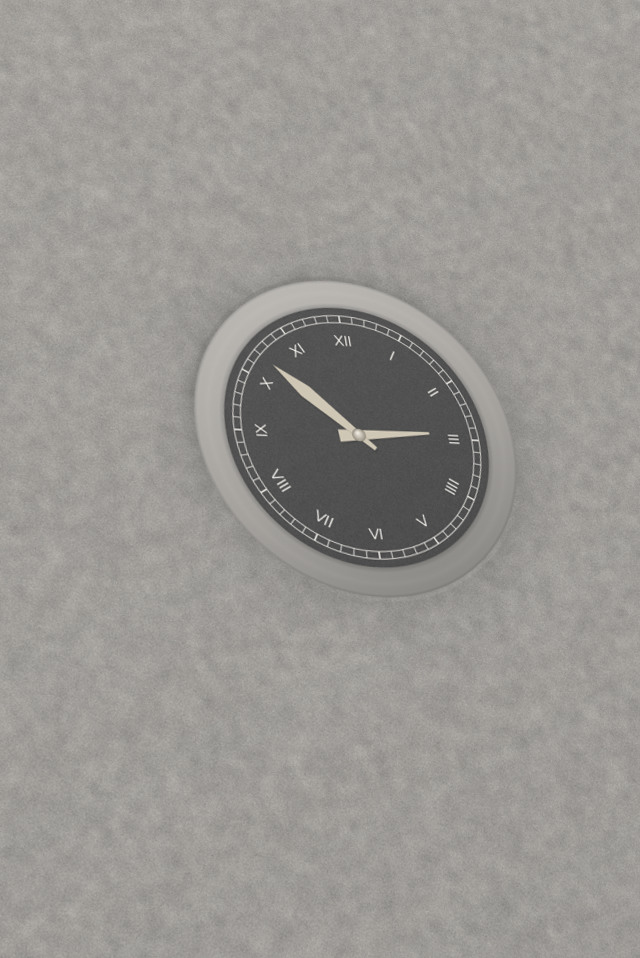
2:52
